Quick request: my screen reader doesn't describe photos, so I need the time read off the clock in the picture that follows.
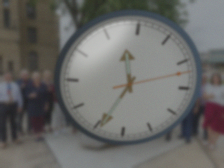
11:34:12
